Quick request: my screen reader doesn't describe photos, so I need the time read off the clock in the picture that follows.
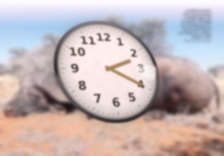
2:20
